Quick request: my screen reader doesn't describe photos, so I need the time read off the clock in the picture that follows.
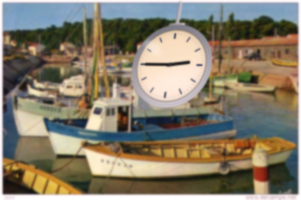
2:45
